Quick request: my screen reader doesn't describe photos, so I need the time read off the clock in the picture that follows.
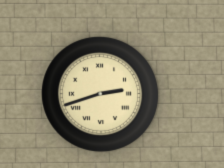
2:42
